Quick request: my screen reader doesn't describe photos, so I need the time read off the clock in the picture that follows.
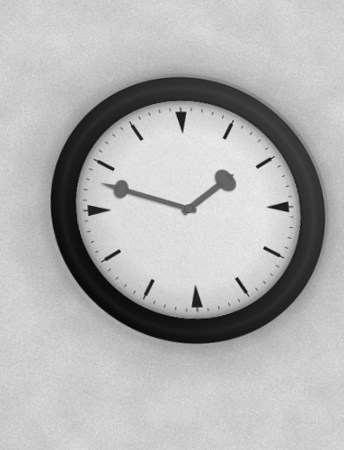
1:48
